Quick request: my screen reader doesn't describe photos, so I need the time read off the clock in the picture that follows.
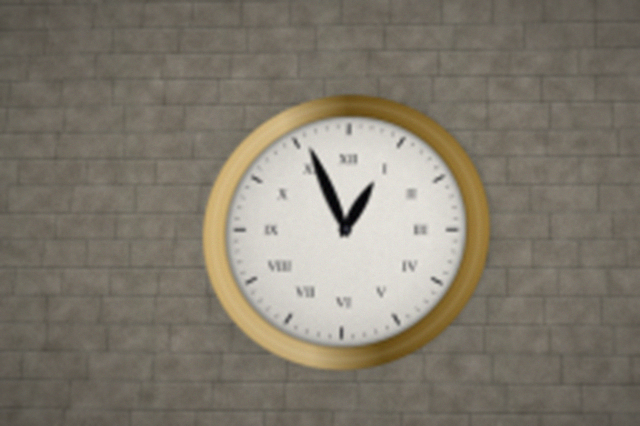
12:56
